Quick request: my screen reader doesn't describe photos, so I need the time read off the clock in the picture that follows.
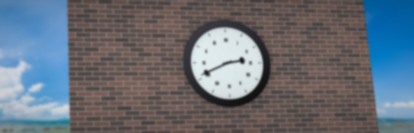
2:41
